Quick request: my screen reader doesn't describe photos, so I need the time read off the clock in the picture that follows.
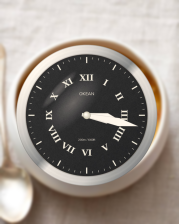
3:17
